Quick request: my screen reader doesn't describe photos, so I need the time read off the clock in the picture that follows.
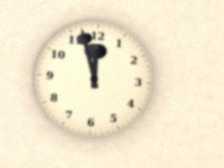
11:57
